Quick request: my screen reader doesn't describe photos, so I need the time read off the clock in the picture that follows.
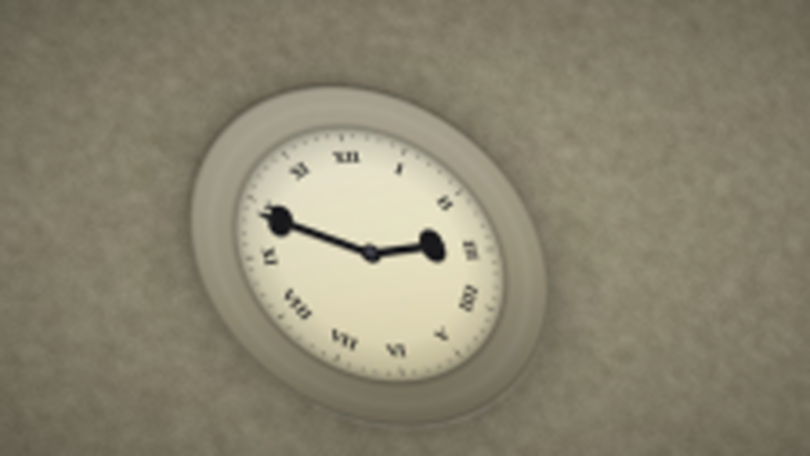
2:49
